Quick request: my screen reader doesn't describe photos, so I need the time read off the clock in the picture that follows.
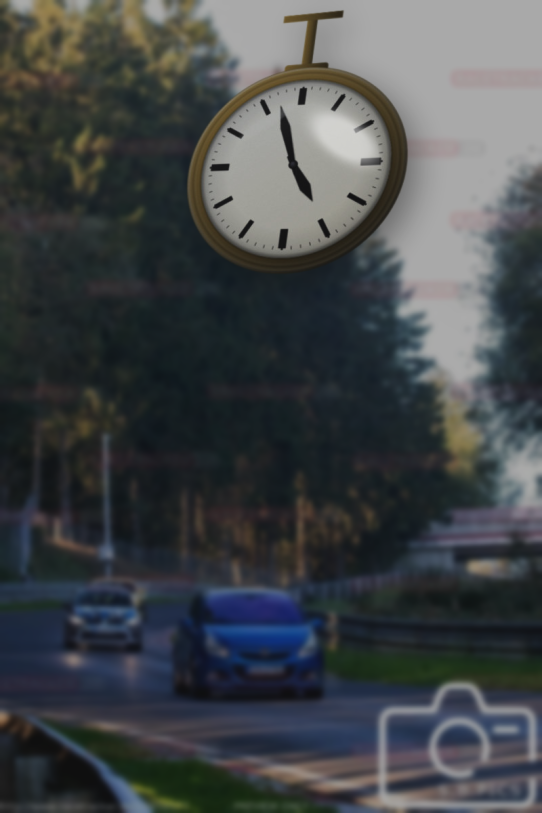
4:57
